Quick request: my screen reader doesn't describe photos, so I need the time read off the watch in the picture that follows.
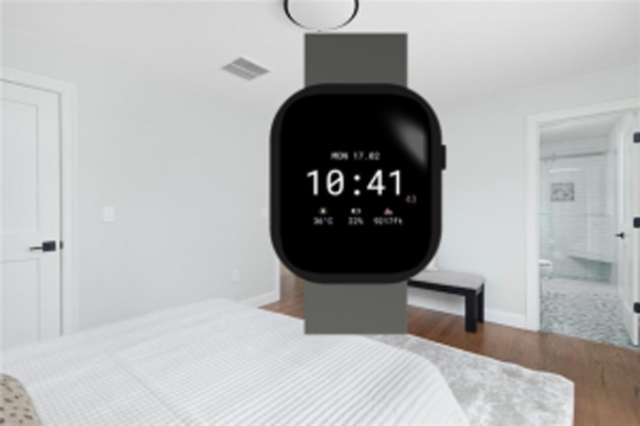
10:41
